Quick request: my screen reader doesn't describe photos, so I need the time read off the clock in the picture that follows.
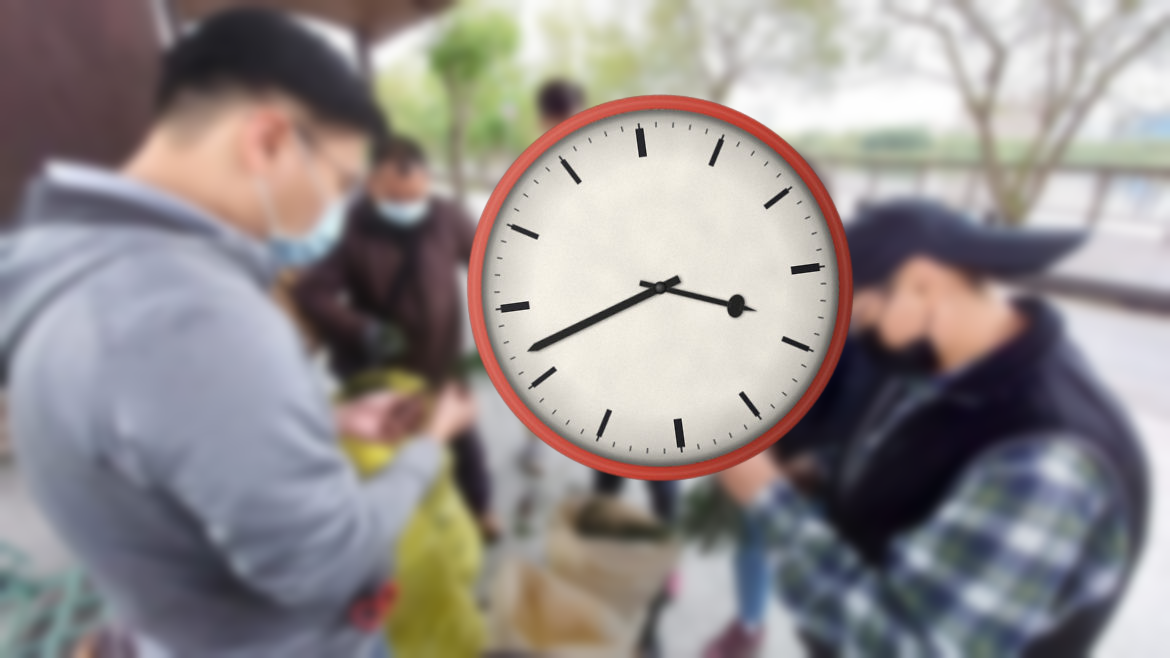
3:42
